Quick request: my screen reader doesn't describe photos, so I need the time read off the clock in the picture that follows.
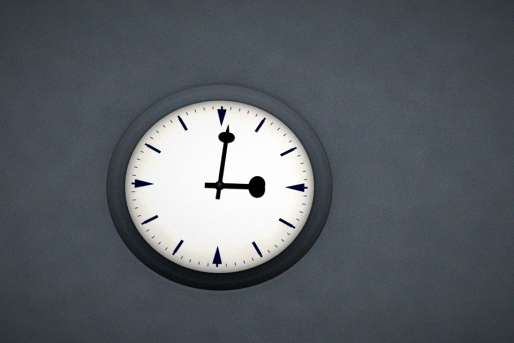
3:01
